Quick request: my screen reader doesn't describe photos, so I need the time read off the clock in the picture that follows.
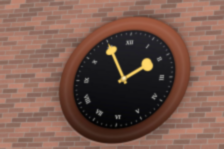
1:55
